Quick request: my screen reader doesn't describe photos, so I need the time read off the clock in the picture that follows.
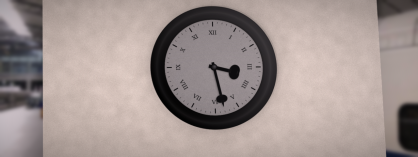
3:28
